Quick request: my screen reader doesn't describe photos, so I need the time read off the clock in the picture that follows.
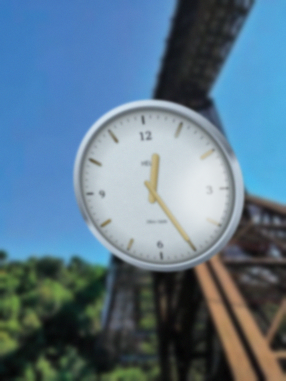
12:25
